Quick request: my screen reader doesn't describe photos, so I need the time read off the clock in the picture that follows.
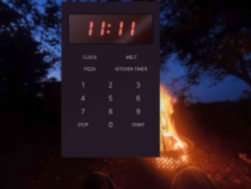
11:11
